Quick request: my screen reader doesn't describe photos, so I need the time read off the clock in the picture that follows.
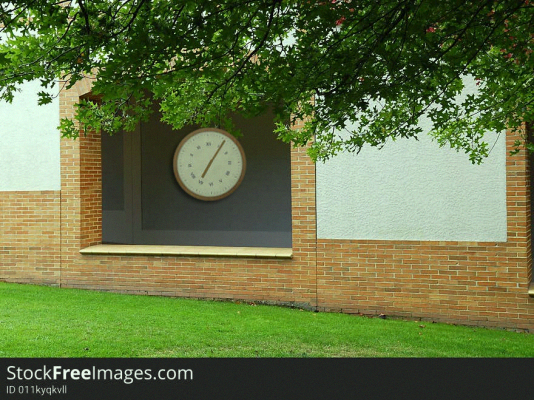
7:06
